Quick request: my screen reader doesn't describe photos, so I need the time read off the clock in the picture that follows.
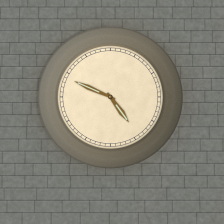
4:49
